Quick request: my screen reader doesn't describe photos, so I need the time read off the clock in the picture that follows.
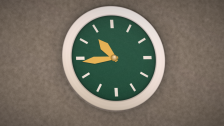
10:44
